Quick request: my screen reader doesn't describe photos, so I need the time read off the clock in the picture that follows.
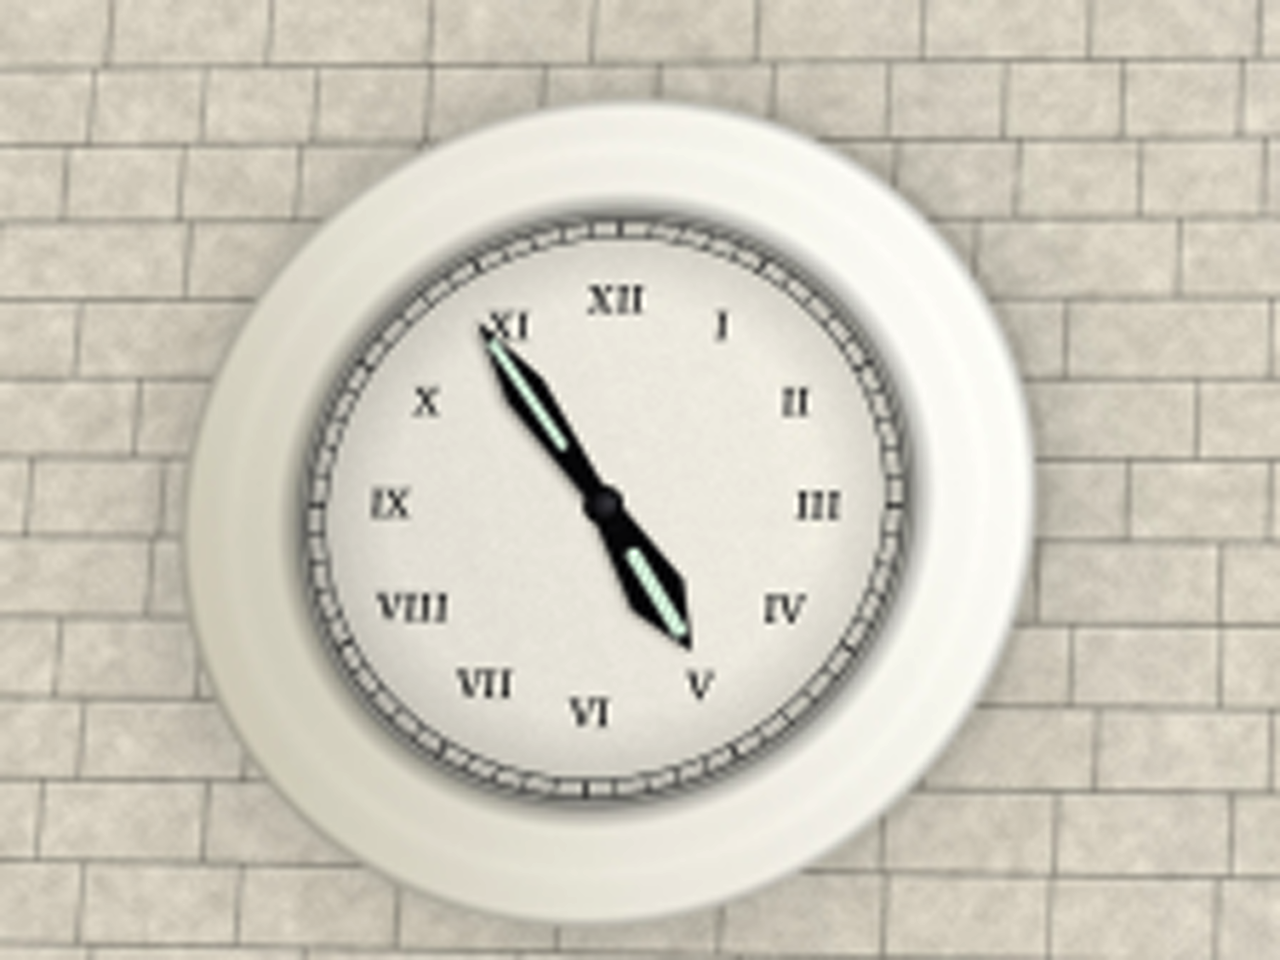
4:54
